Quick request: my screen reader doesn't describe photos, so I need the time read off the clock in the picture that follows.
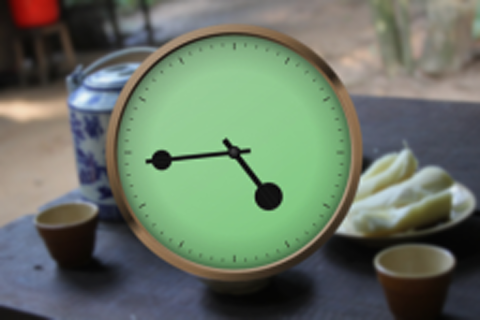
4:44
